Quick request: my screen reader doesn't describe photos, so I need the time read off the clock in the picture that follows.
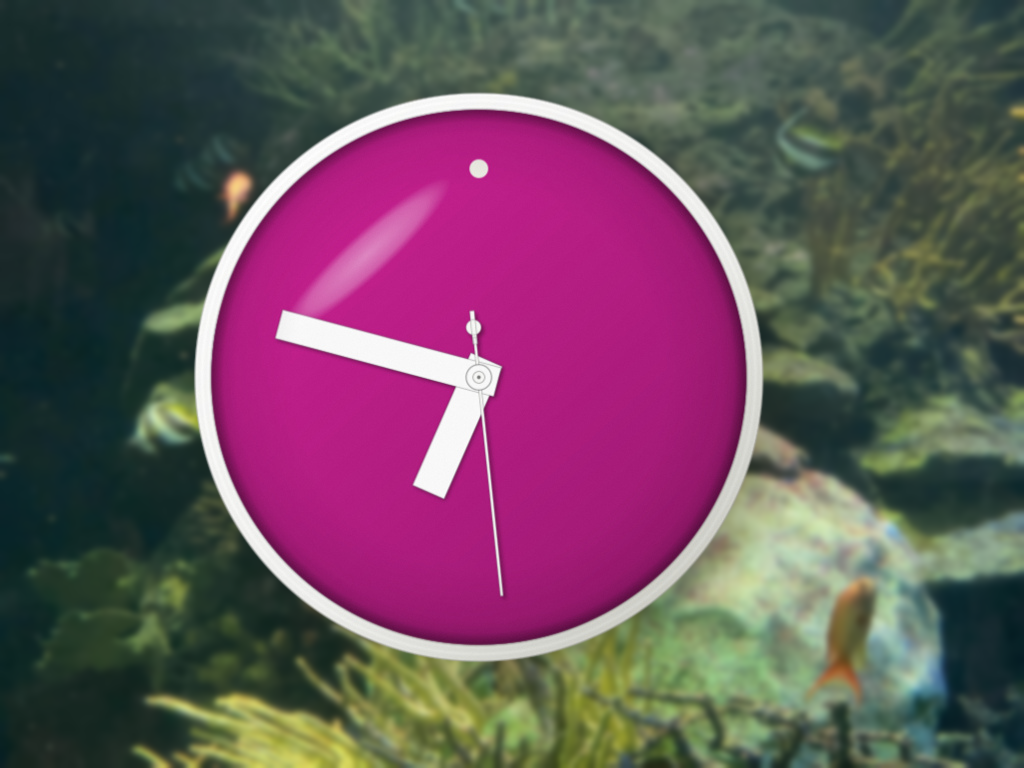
6:47:29
